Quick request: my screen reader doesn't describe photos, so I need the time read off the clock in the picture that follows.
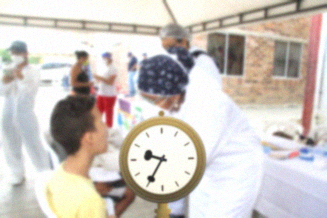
9:35
